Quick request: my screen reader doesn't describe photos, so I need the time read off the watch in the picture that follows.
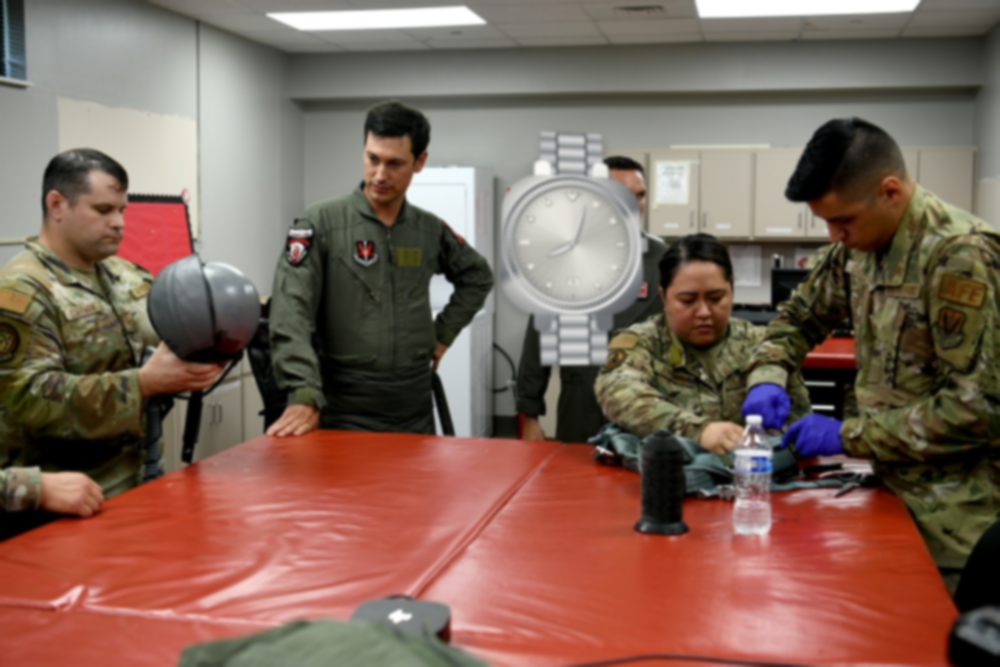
8:03
